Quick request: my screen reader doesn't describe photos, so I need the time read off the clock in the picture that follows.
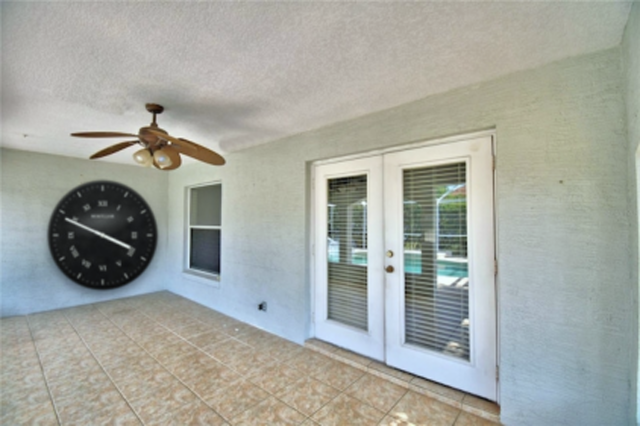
3:49
